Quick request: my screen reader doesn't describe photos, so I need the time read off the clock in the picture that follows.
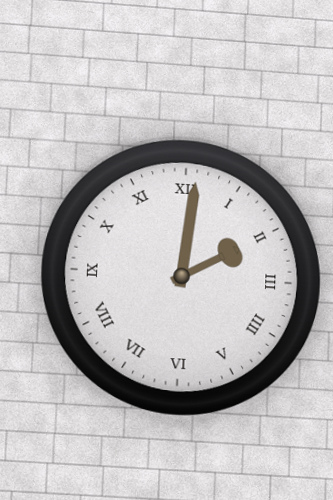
2:01
